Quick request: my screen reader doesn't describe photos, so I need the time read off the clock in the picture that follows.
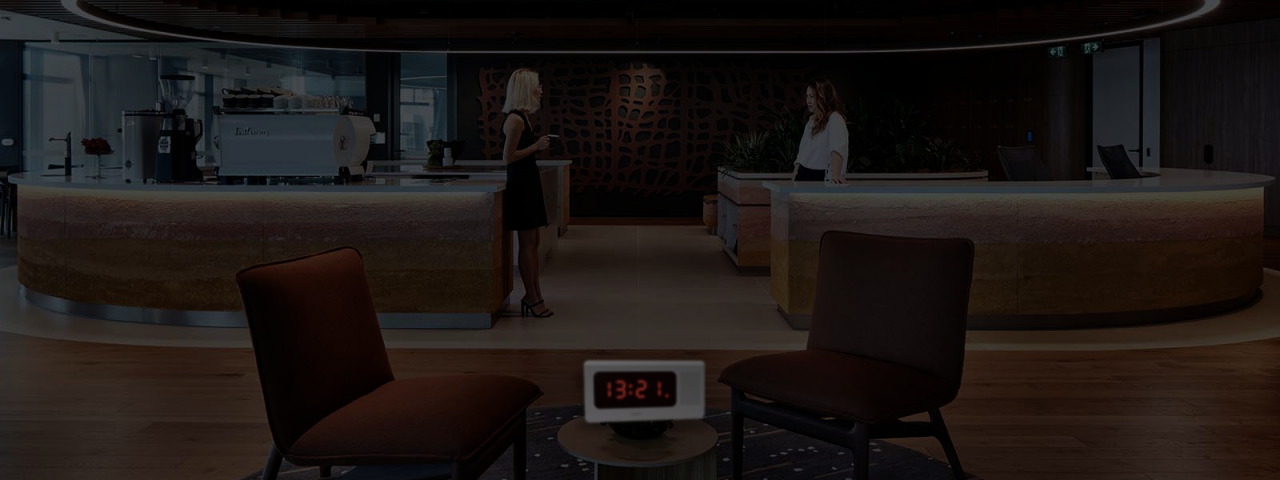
13:21
